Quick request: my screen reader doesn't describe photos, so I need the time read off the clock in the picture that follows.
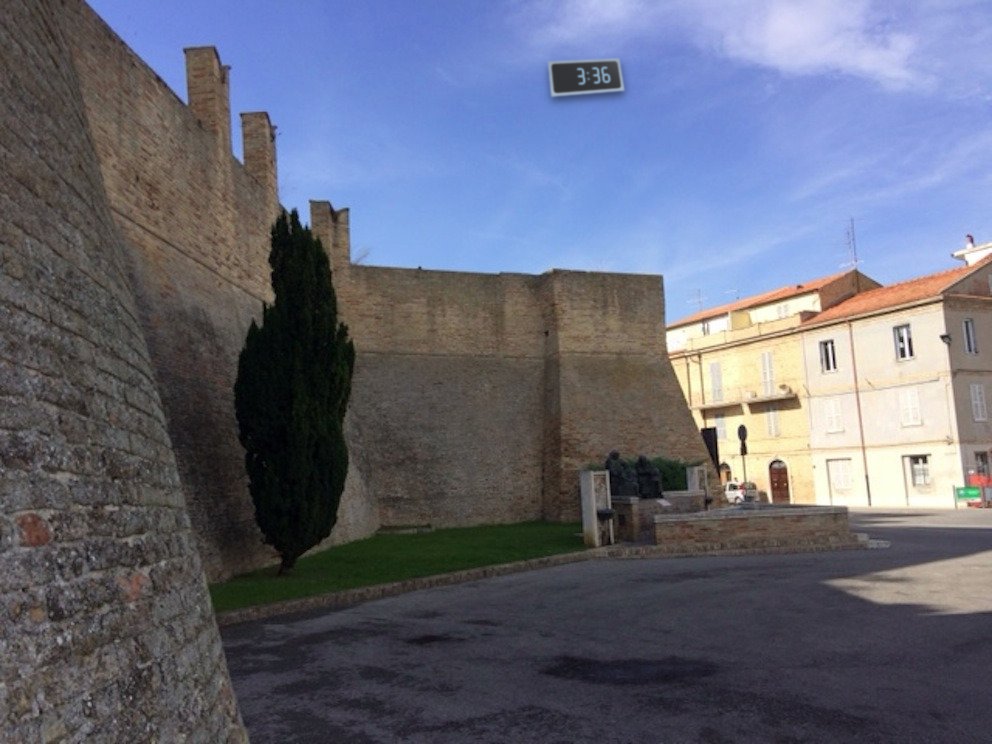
3:36
